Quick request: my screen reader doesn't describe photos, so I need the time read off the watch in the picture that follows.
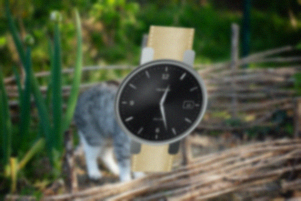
12:27
